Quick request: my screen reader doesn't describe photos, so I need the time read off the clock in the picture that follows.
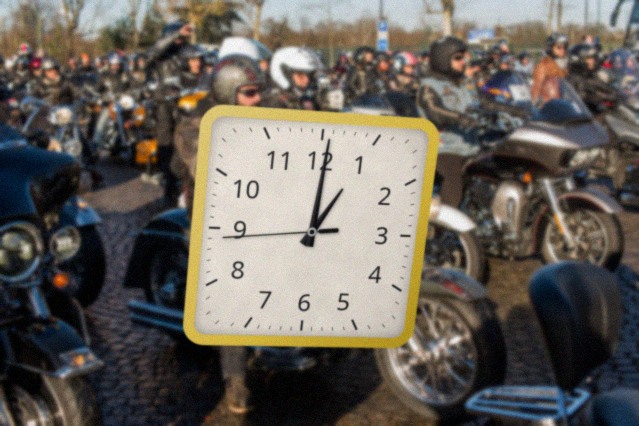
1:00:44
